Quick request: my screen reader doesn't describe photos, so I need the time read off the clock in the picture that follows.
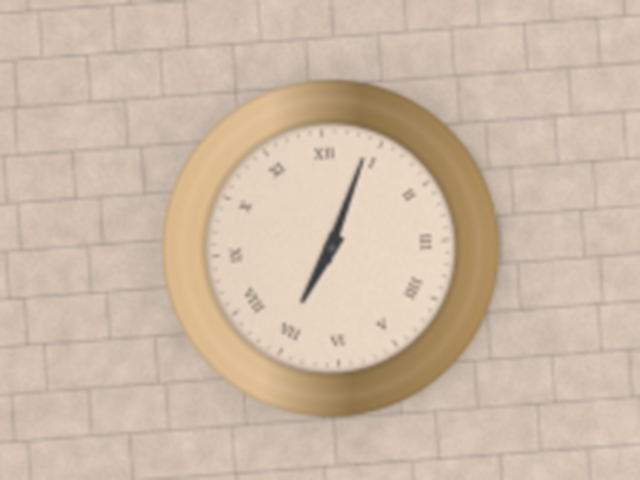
7:04
